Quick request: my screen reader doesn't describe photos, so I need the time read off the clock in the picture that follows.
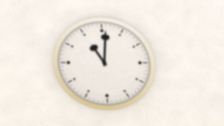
11:01
